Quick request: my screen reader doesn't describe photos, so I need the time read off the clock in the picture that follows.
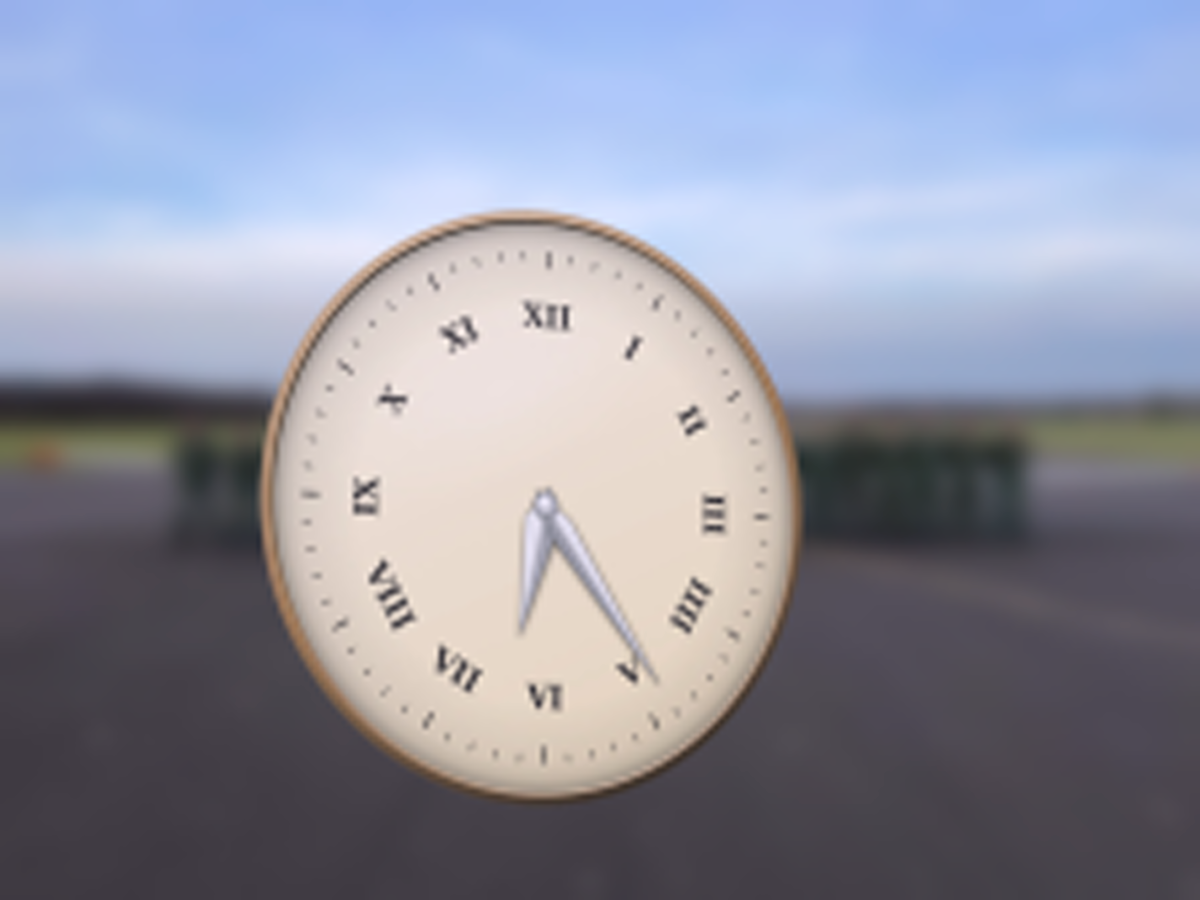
6:24
